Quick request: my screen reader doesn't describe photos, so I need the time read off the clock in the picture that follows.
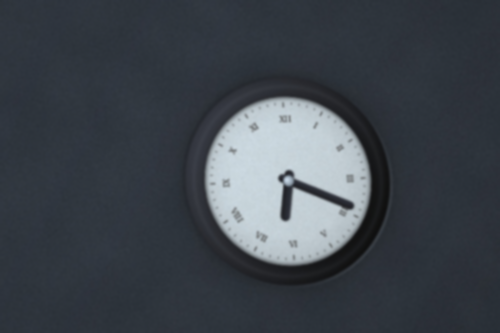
6:19
